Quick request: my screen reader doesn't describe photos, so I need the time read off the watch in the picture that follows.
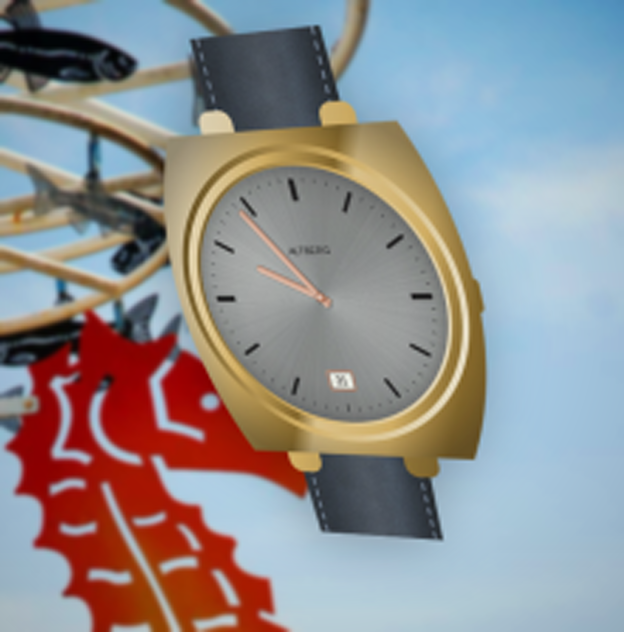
9:54
